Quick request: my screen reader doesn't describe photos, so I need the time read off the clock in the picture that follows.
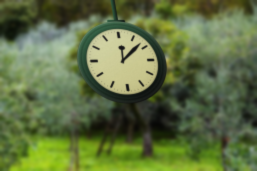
12:08
